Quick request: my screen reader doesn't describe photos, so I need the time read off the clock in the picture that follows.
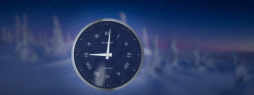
9:01
